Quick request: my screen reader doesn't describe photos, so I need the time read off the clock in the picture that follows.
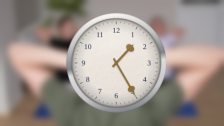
1:25
